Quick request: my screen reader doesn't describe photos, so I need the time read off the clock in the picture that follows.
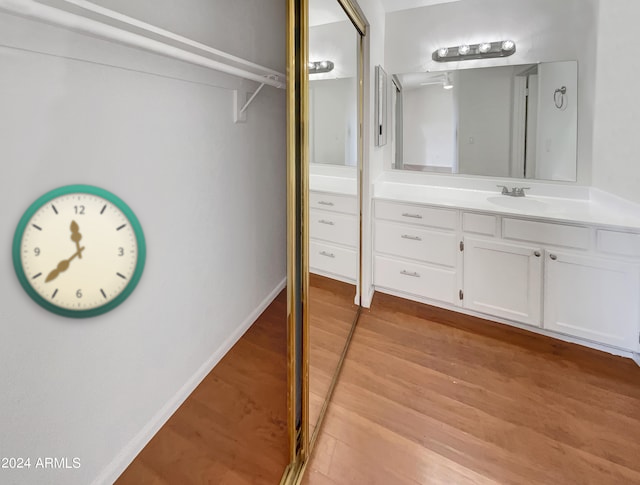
11:38
